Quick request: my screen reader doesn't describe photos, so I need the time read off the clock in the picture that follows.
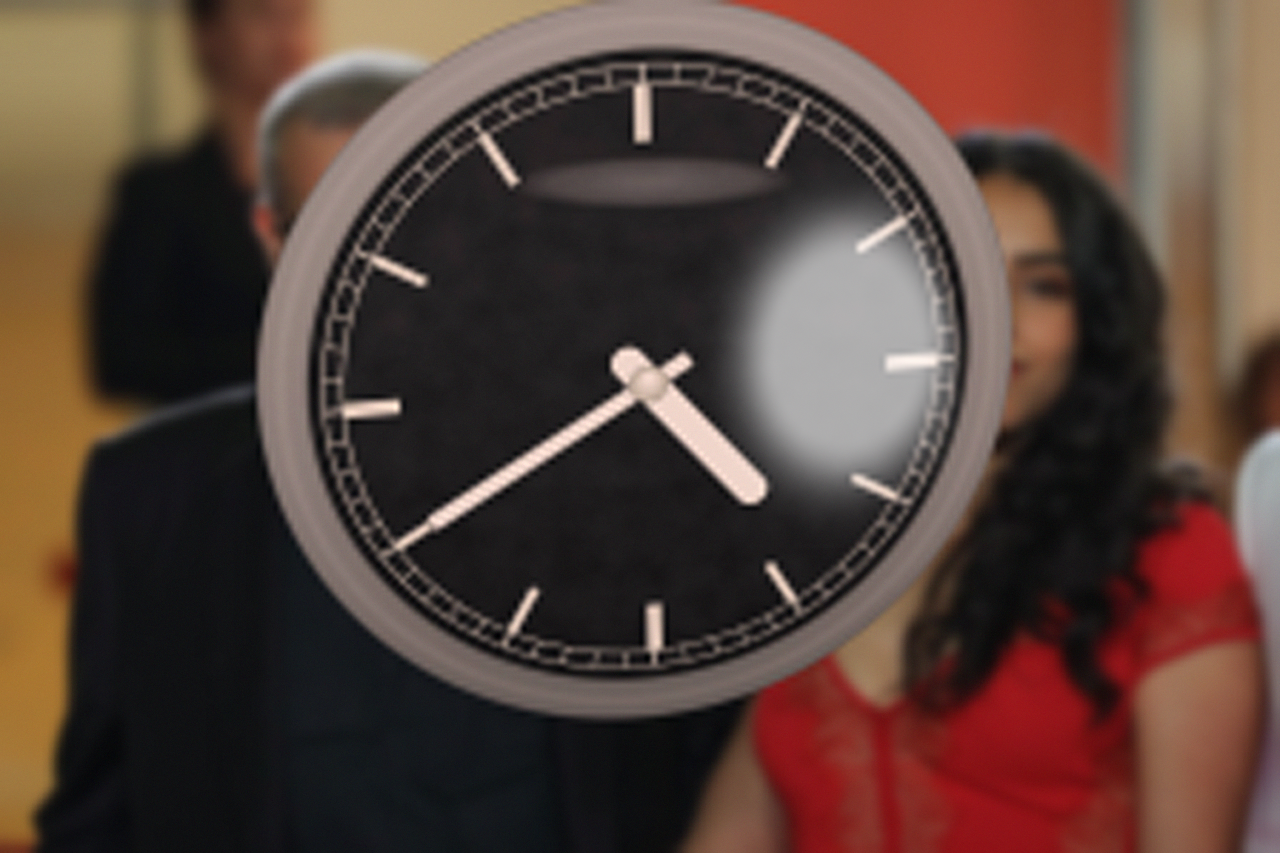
4:40
